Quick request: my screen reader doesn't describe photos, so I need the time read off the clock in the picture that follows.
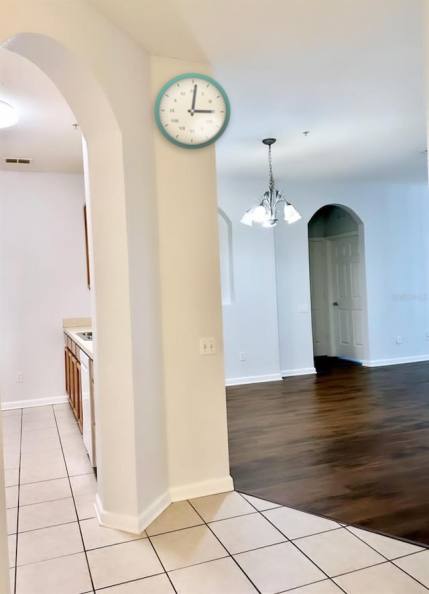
3:01
